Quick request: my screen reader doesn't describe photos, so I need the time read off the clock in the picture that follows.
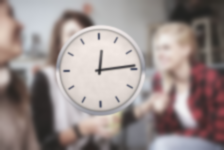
12:14
